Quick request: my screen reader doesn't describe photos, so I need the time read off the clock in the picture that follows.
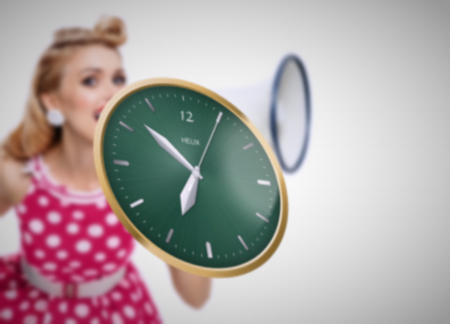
6:52:05
